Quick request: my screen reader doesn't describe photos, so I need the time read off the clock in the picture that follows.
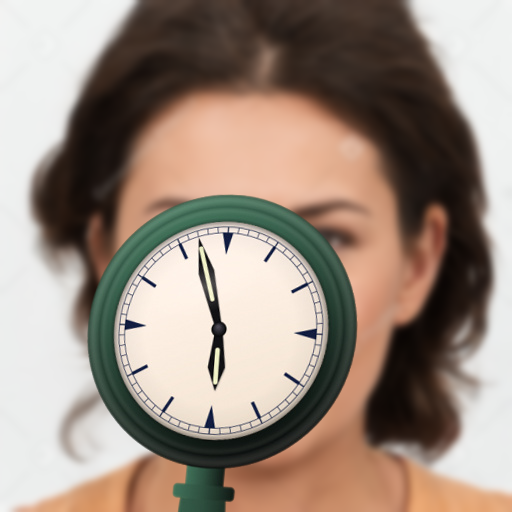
5:57
